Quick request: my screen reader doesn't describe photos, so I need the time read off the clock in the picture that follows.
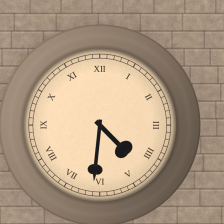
4:31
